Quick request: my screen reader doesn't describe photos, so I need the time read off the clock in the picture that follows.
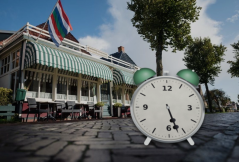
5:27
